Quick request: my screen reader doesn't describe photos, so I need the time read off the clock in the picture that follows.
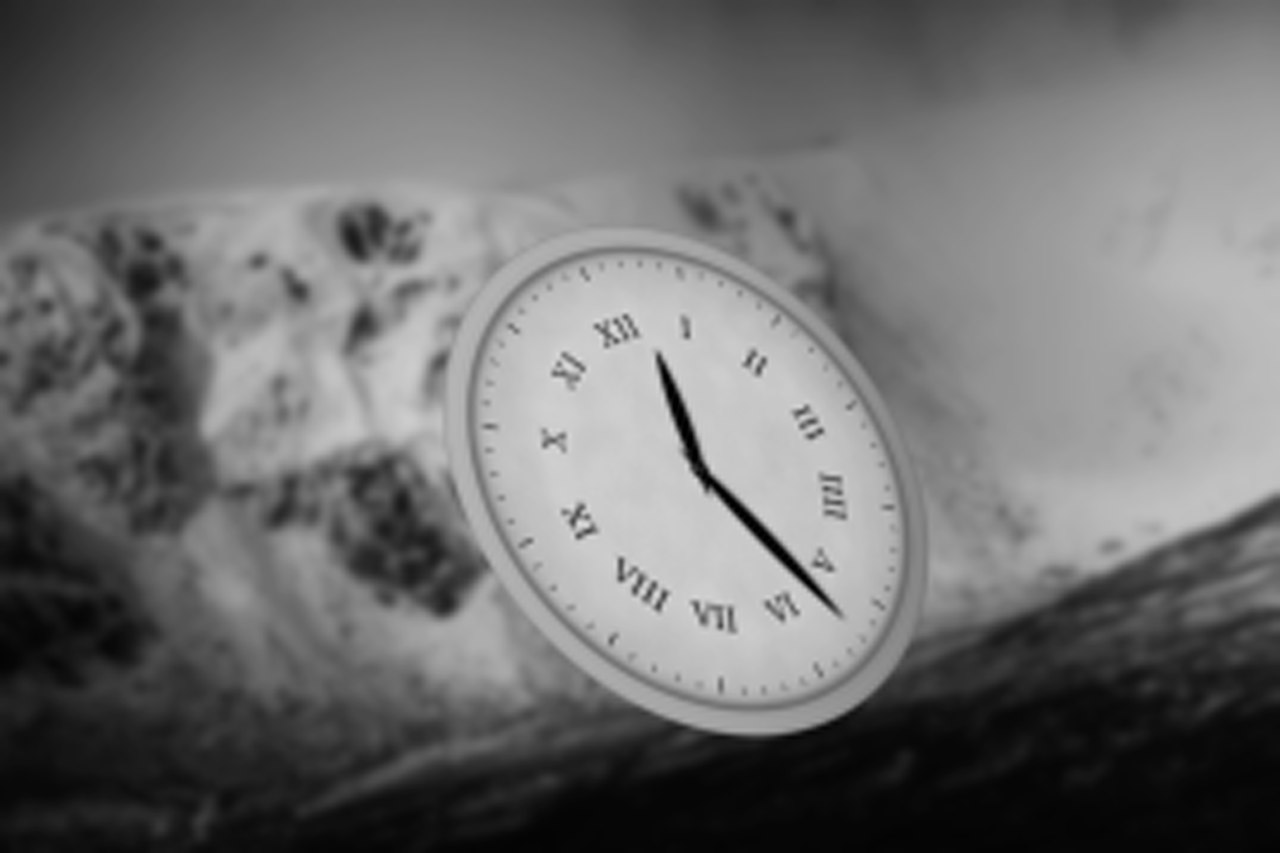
12:27
